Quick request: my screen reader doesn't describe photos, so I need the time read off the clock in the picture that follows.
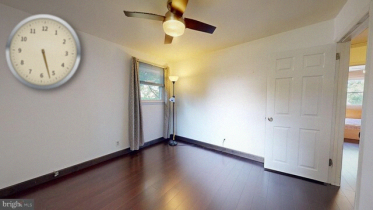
5:27
